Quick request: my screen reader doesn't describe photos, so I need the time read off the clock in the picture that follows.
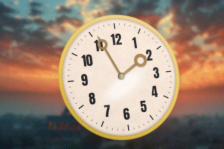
1:56
